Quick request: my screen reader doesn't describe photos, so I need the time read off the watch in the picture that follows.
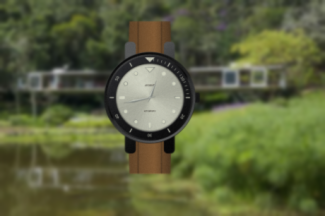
12:43
